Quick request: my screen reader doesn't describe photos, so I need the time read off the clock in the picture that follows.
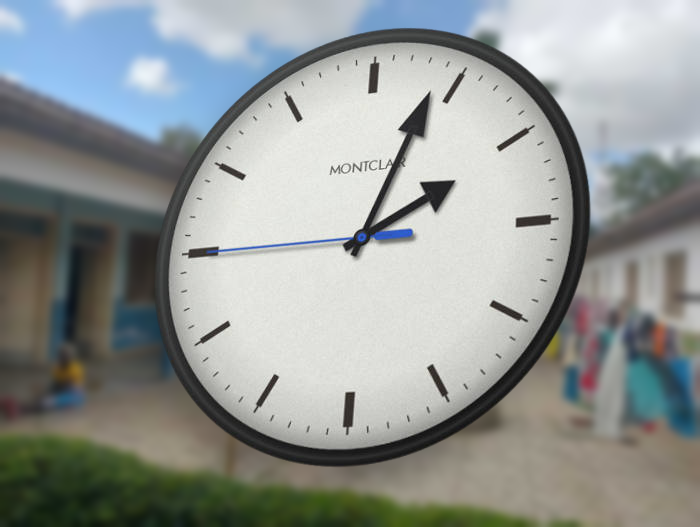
2:03:45
